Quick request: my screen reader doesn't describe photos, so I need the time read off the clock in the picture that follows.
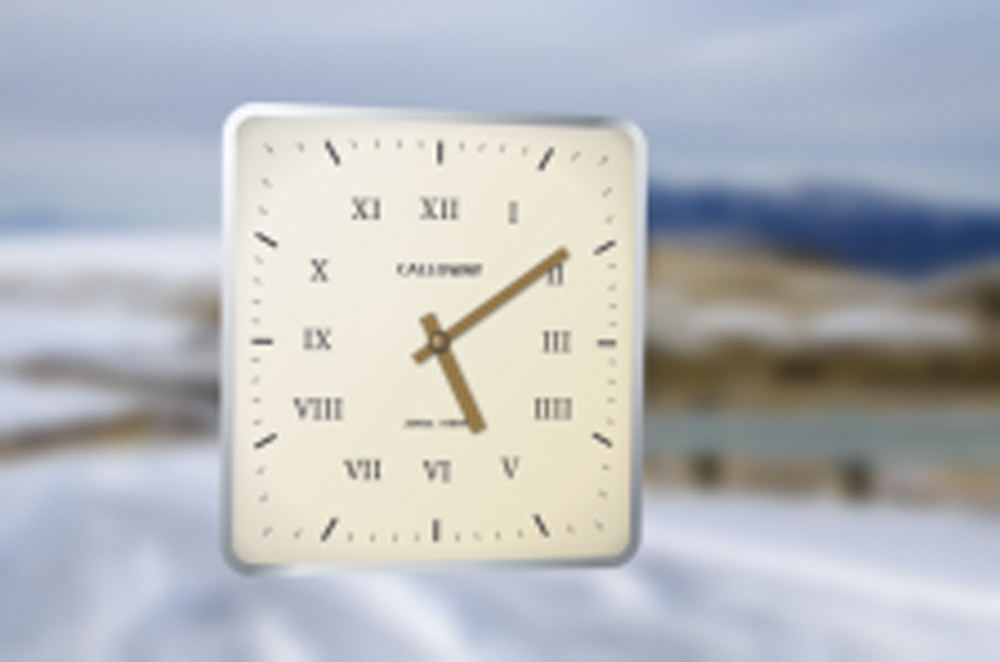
5:09
